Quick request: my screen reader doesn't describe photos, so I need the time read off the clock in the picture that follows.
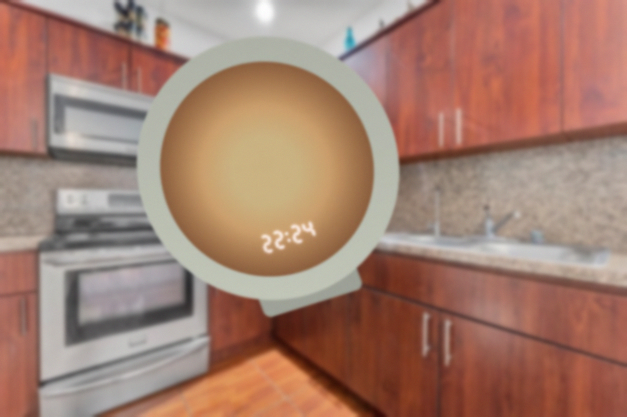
22:24
